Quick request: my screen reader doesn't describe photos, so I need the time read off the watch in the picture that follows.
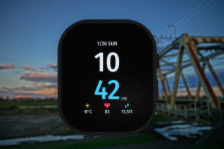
10:42
